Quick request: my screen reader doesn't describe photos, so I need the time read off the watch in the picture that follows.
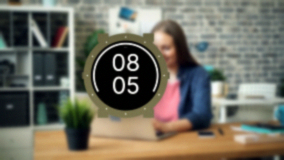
8:05
